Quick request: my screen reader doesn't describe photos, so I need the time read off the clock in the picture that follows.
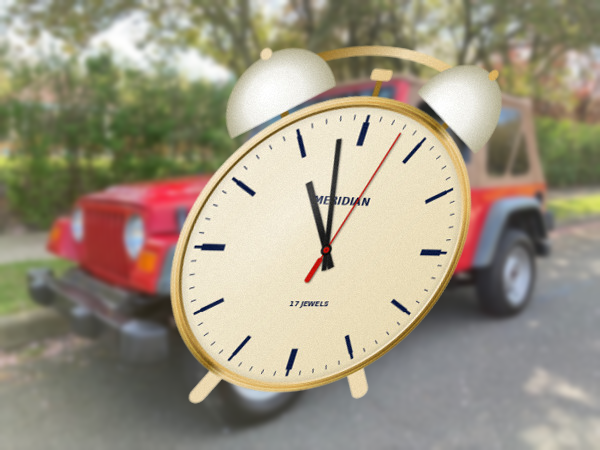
10:58:03
